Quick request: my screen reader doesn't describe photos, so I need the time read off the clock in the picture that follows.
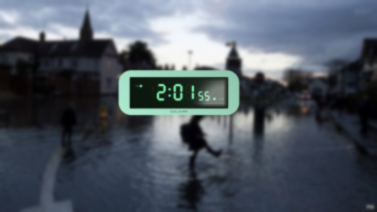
2:01:55
